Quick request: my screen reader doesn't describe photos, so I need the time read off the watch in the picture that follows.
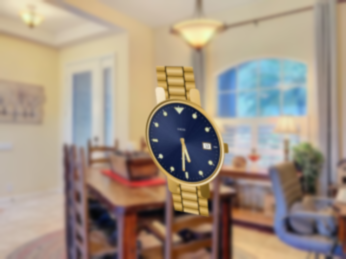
5:31
